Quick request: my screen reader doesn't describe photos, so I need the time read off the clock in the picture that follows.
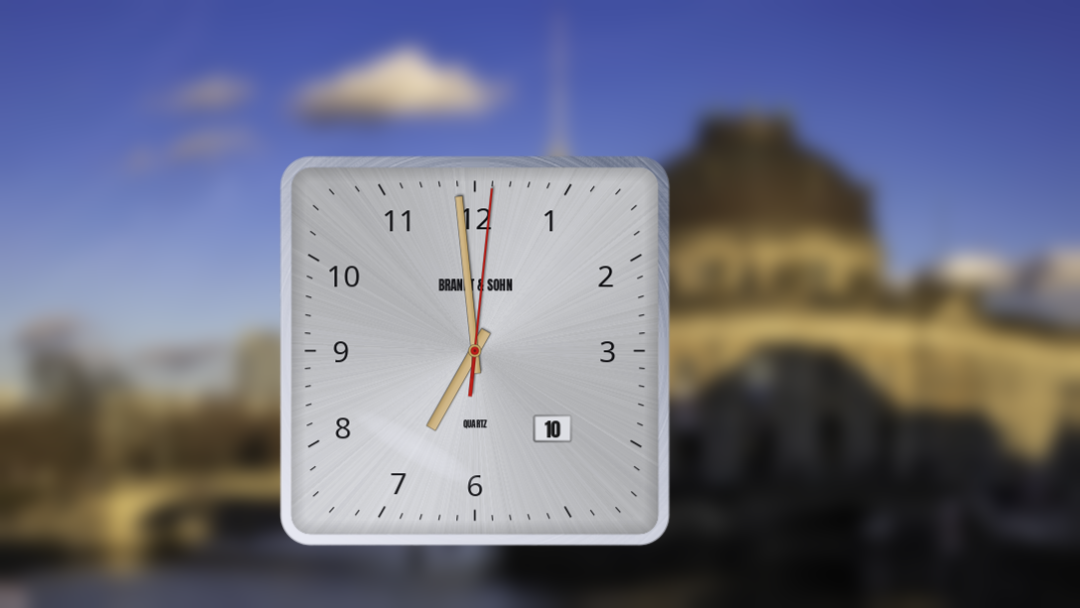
6:59:01
